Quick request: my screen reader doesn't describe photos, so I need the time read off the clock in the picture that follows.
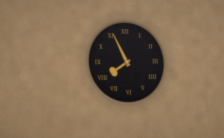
7:56
